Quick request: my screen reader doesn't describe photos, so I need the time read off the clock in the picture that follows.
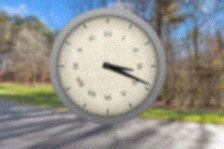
3:19
